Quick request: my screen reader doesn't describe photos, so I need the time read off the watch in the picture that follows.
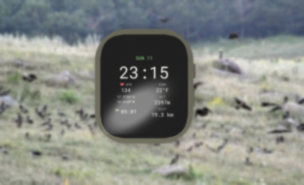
23:15
